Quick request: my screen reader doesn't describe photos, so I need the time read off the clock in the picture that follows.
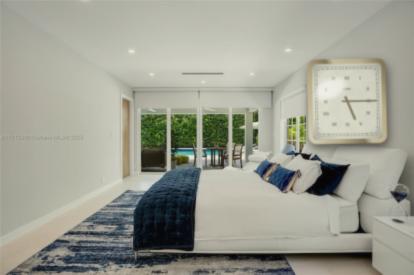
5:15
